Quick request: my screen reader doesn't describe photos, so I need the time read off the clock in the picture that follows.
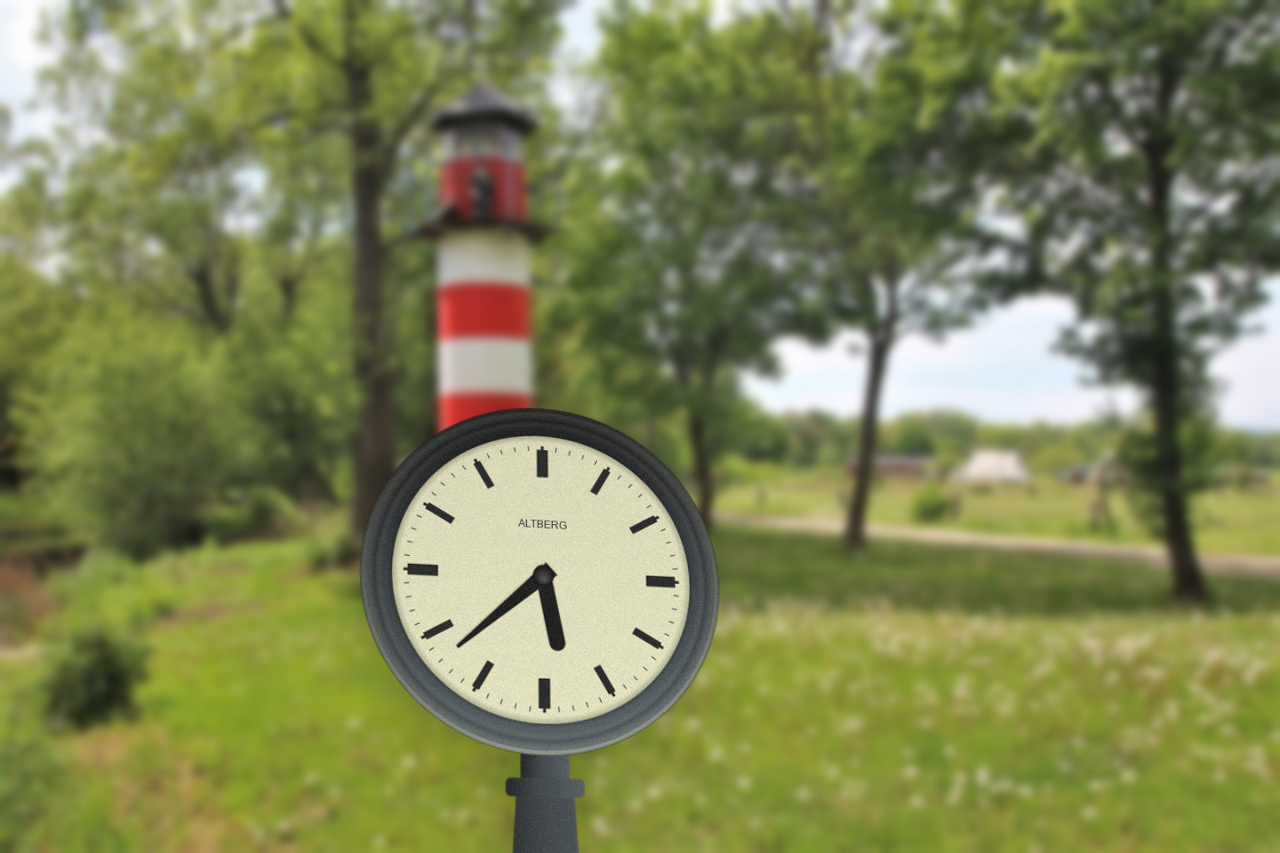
5:38
